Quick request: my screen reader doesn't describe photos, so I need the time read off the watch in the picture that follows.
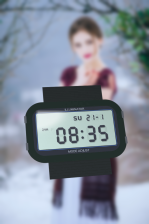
8:35
